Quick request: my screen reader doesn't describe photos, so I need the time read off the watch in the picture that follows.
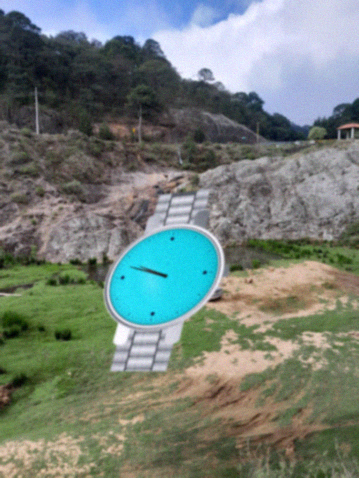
9:48
